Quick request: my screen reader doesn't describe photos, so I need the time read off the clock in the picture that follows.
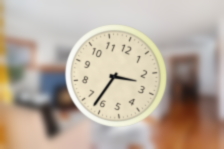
2:32
